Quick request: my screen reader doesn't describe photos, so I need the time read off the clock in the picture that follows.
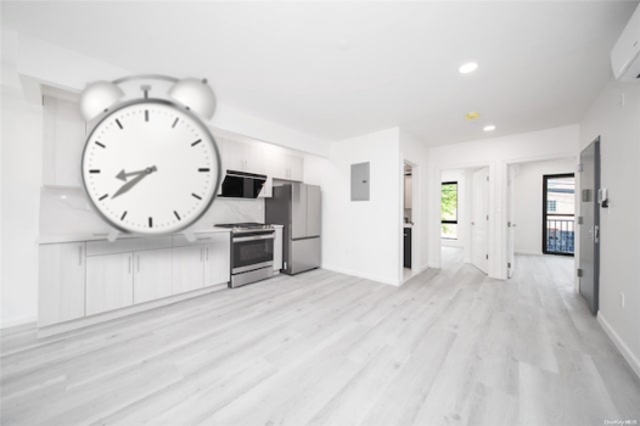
8:39
